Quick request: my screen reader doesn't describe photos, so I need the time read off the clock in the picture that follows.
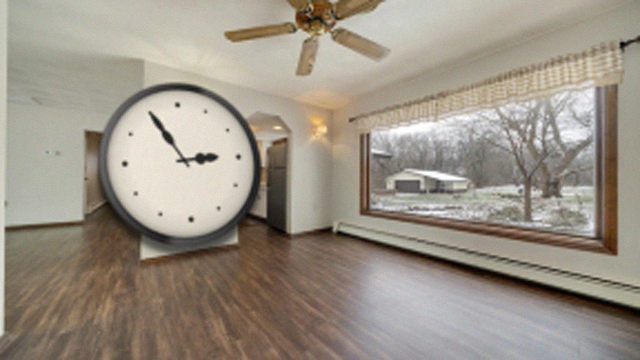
2:55
